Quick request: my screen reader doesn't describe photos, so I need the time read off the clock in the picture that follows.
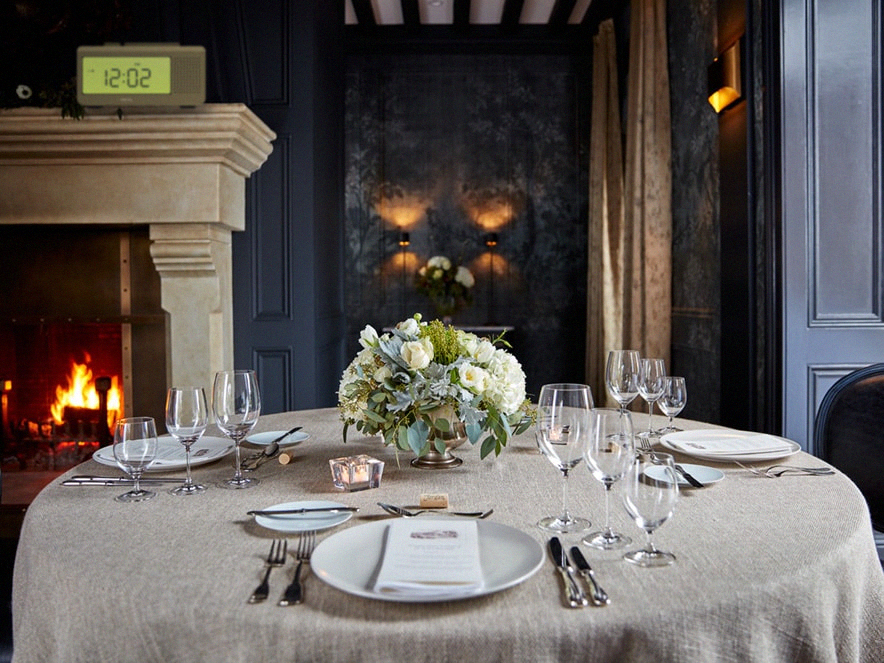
12:02
